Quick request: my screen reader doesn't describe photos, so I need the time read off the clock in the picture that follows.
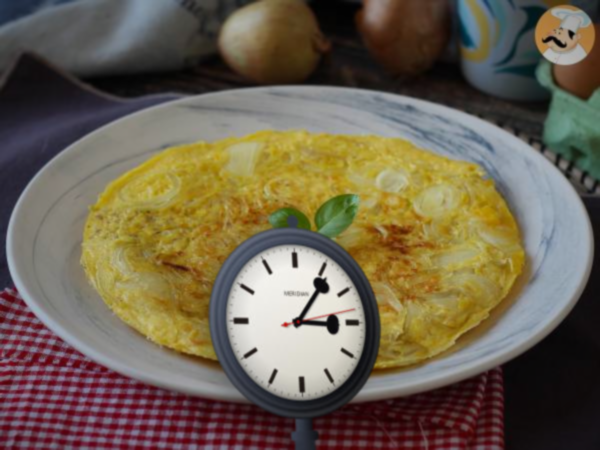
3:06:13
